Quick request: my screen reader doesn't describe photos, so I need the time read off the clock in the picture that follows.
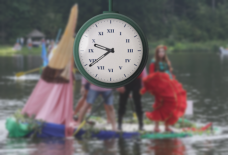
9:39
